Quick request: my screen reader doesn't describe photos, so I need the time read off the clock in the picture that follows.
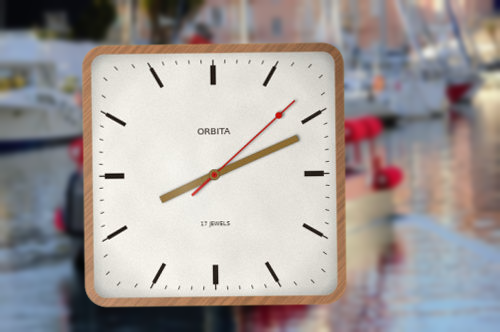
8:11:08
